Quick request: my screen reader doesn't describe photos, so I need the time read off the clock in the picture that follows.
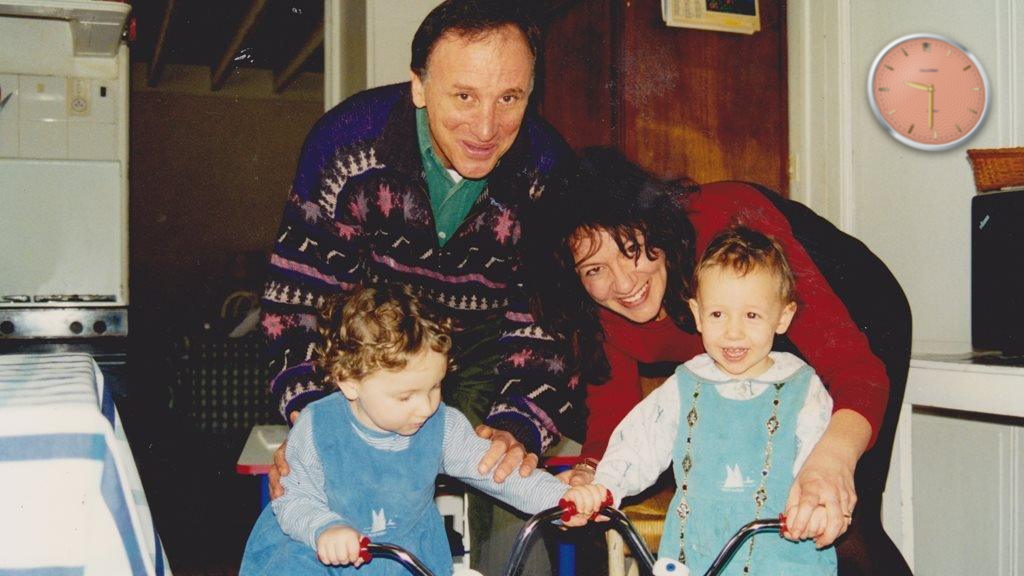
9:31
